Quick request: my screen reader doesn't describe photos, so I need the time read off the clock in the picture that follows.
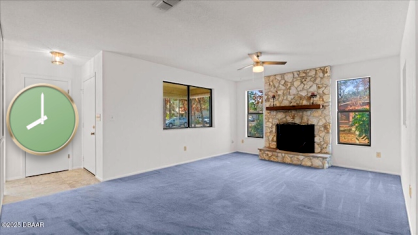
8:00
